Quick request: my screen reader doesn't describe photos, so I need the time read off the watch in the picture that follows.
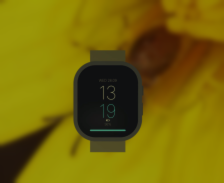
13:19
